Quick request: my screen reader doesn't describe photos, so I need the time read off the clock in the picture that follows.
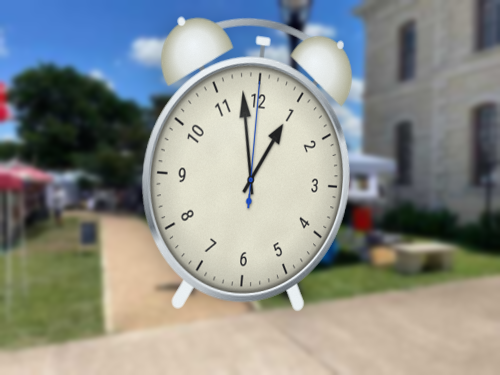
12:58:00
